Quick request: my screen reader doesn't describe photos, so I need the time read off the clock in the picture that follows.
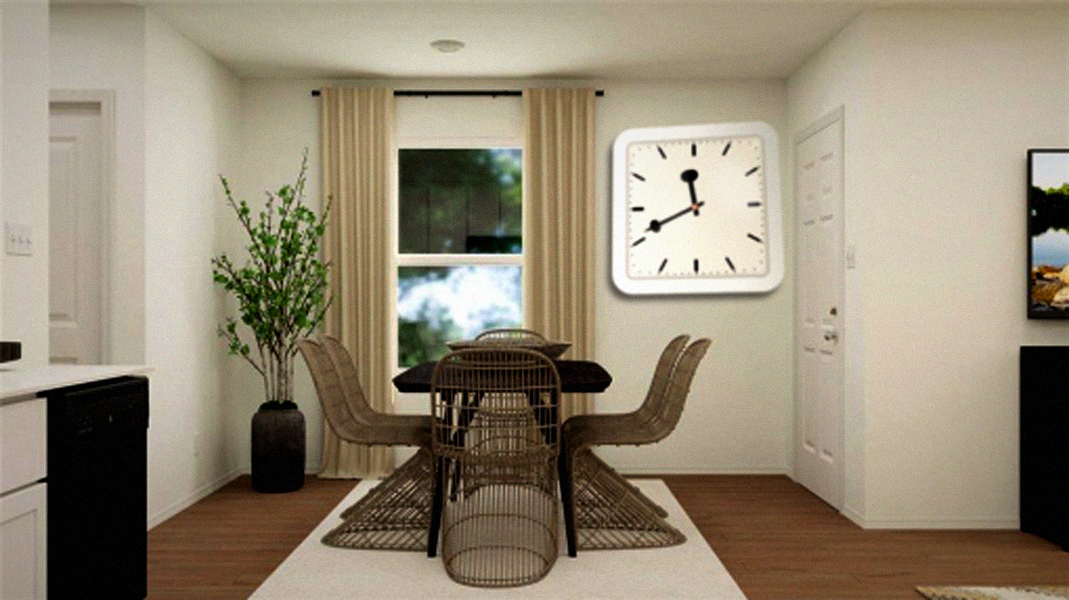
11:41
